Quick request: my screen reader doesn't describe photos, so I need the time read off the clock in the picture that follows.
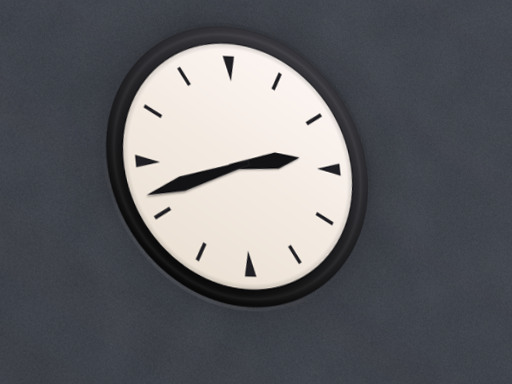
2:42
